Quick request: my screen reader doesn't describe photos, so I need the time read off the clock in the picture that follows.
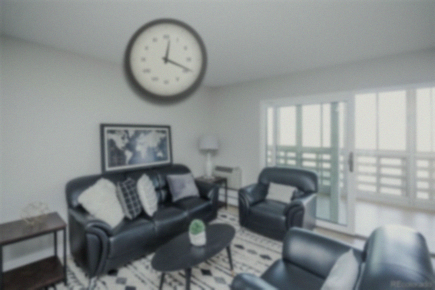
12:19
